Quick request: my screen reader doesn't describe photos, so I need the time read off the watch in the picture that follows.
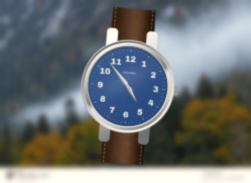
4:53
